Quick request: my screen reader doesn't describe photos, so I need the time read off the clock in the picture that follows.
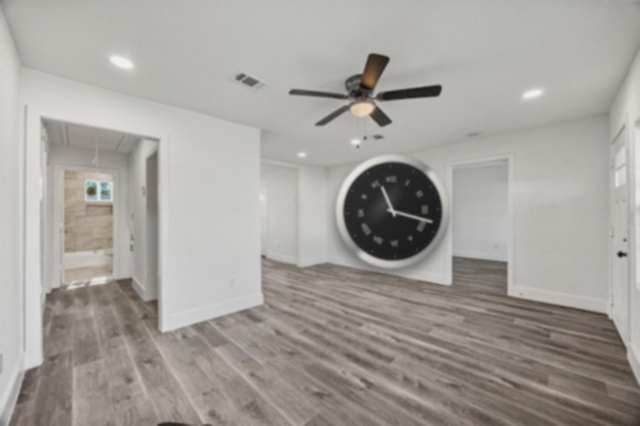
11:18
